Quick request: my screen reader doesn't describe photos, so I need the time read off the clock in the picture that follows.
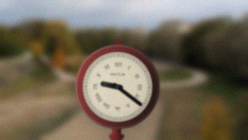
9:21
